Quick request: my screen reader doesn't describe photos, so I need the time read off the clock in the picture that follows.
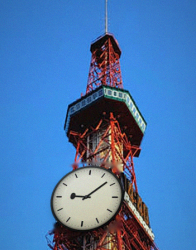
9:08
